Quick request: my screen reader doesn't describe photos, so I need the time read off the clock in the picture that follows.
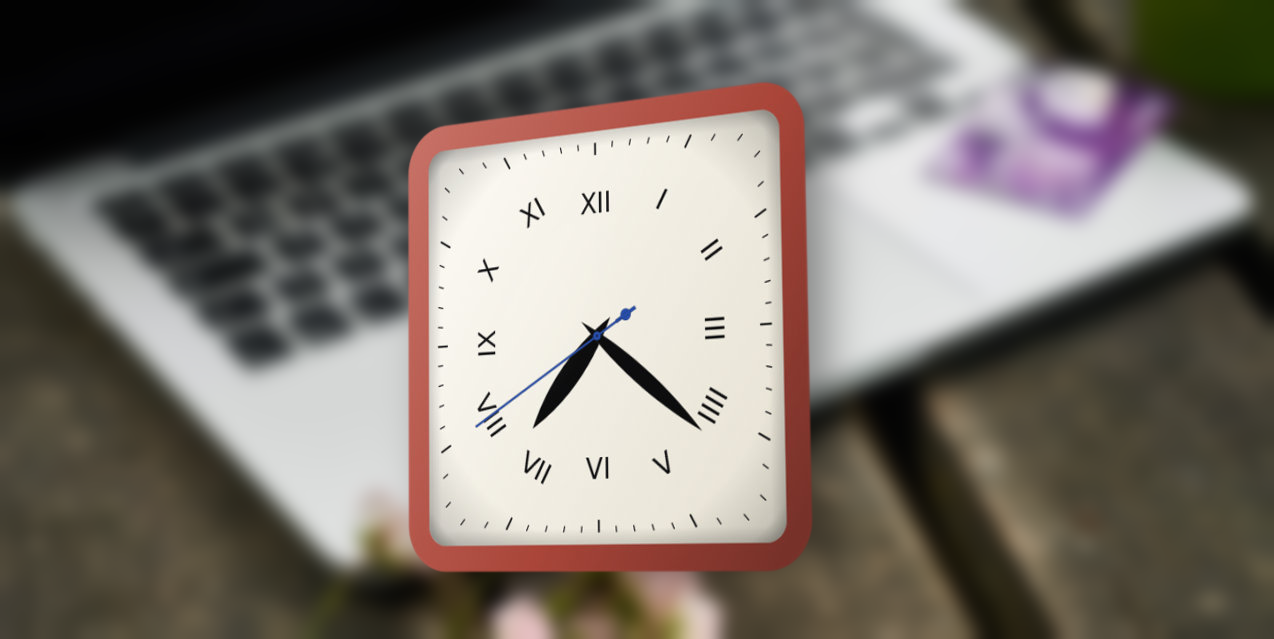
7:21:40
